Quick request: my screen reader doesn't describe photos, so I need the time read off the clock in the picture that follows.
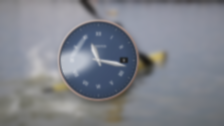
11:17
